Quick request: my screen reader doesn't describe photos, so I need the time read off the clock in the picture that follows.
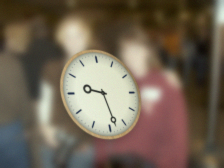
9:28
